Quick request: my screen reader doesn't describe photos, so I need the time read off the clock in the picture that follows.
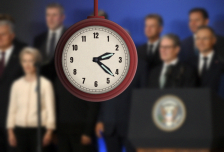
2:22
